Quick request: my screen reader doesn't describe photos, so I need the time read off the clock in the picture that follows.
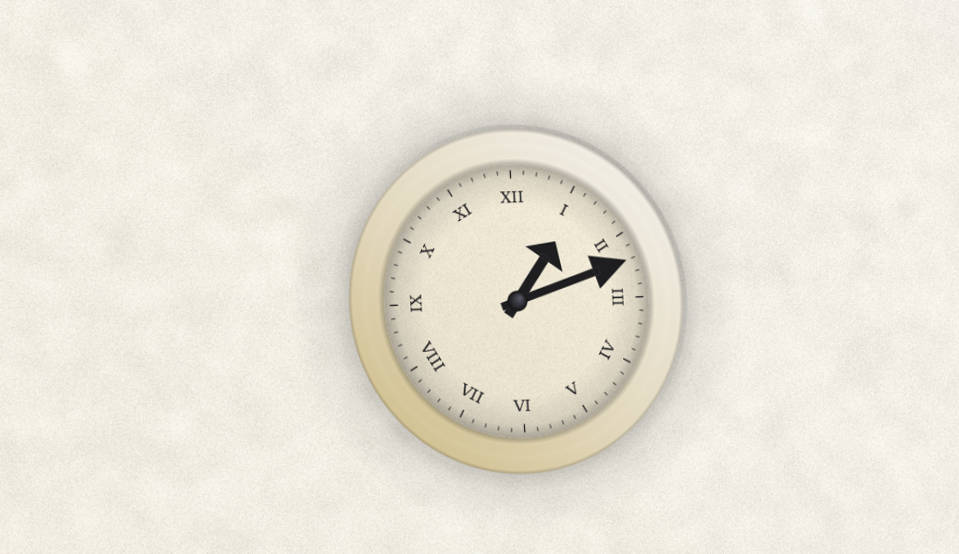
1:12
